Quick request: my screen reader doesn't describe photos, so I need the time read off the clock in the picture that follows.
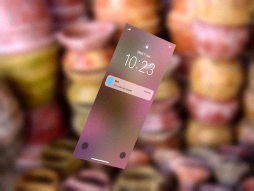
10:23
